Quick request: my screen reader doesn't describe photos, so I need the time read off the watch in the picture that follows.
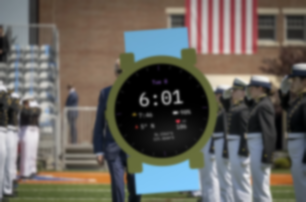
6:01
